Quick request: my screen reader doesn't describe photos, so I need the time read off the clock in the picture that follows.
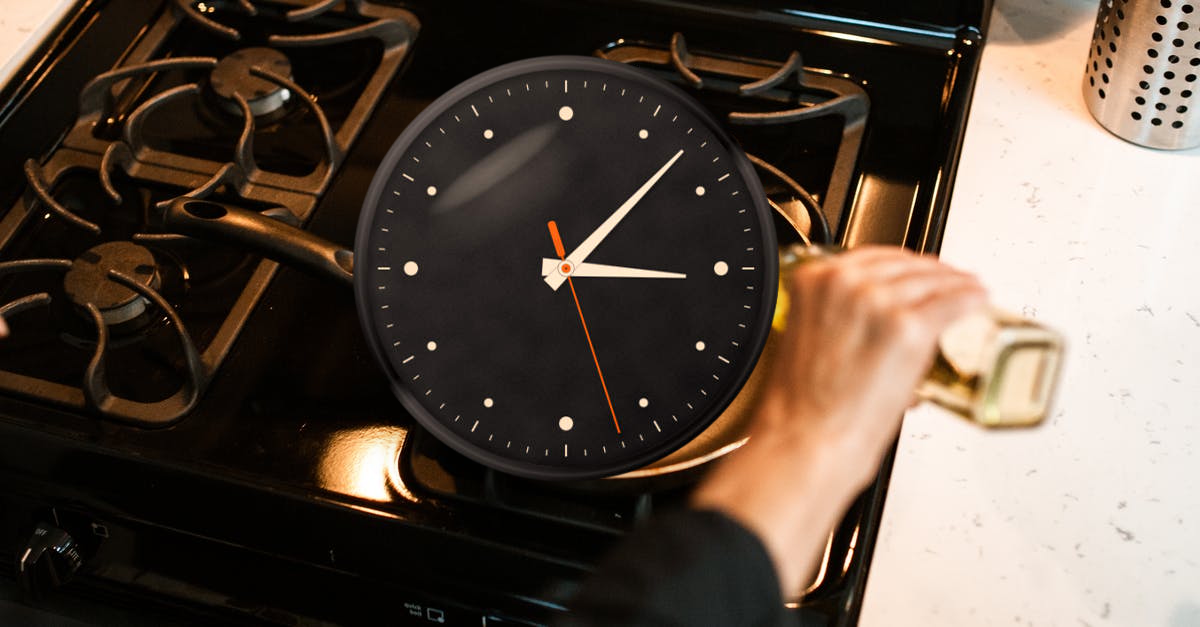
3:07:27
